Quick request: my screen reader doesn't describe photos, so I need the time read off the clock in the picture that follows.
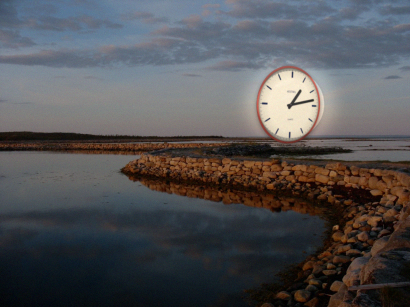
1:13
